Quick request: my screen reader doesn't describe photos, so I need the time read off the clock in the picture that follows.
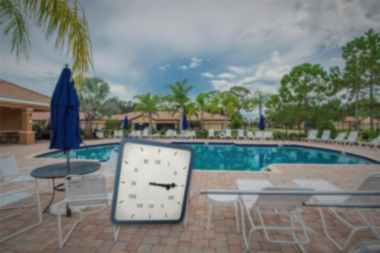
3:15
